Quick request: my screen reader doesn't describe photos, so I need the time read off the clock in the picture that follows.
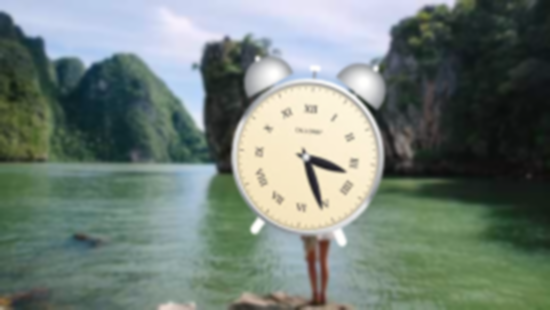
3:26
